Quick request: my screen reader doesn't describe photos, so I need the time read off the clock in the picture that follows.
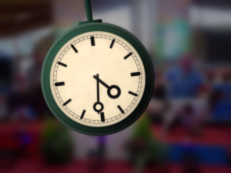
4:31
